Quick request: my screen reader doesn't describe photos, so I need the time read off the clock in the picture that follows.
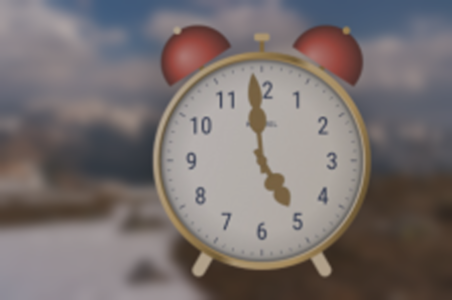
4:59
